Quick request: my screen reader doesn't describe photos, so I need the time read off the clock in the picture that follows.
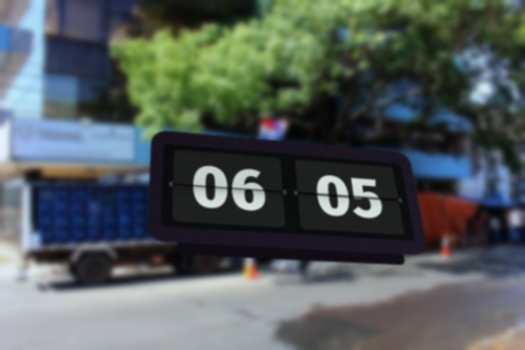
6:05
